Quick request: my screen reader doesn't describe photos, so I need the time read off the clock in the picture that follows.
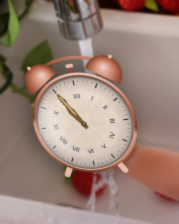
10:55
